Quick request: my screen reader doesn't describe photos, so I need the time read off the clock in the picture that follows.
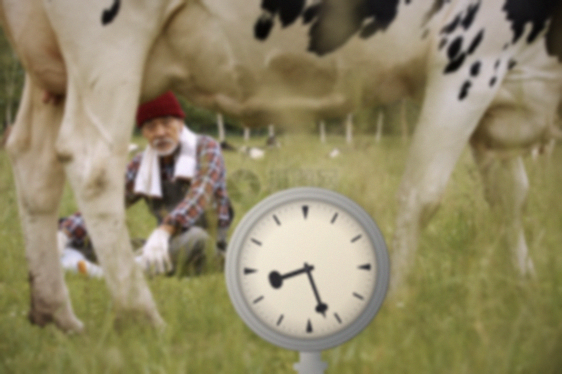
8:27
